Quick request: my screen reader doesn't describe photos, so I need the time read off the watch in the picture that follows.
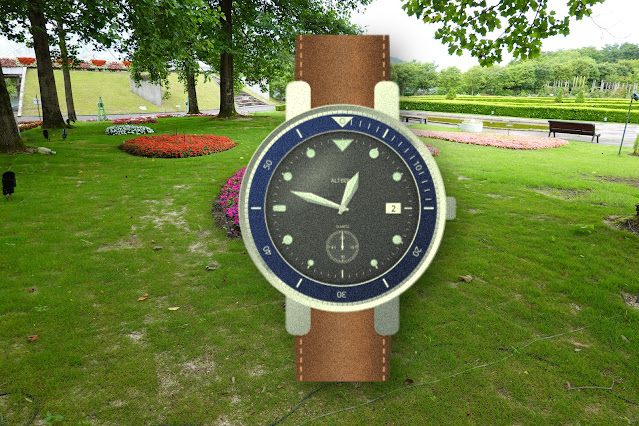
12:48
